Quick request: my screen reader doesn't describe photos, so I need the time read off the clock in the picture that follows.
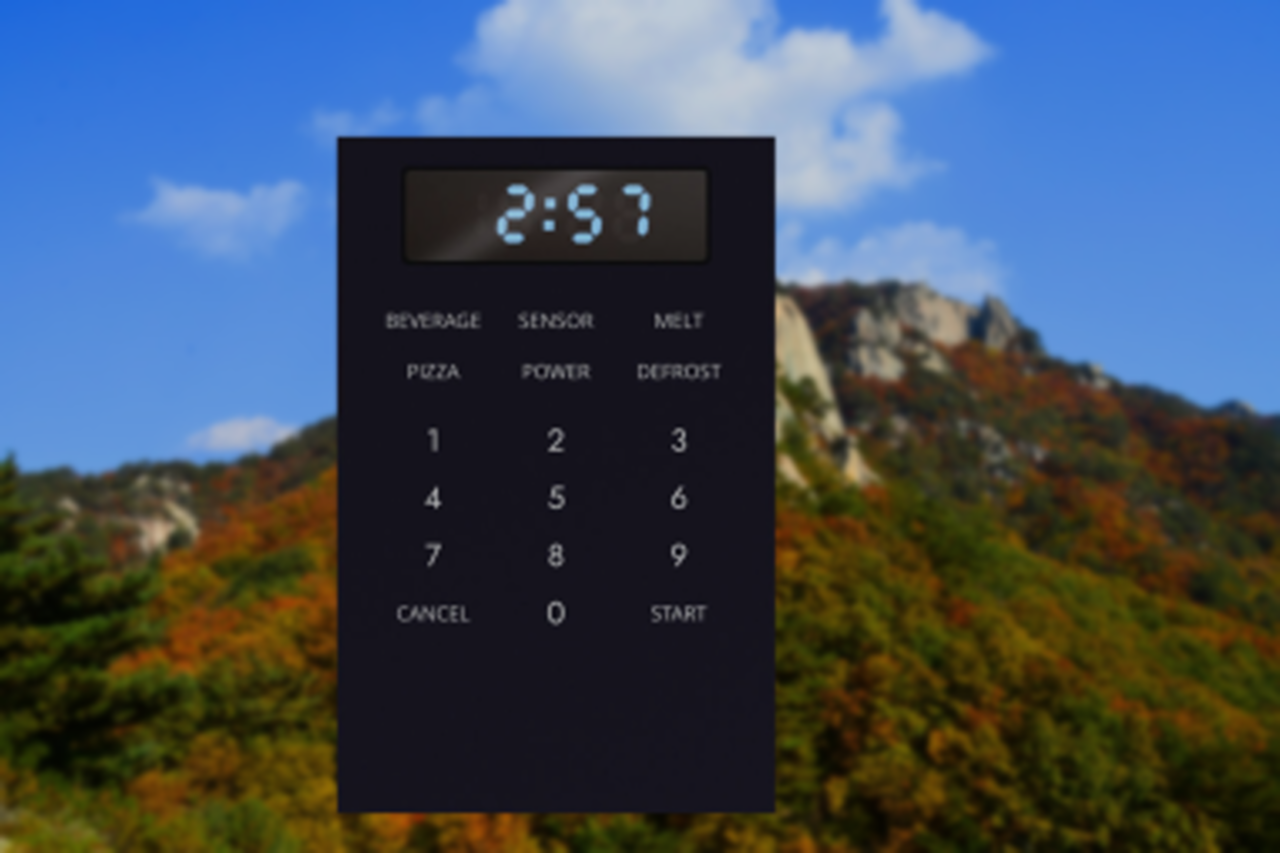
2:57
